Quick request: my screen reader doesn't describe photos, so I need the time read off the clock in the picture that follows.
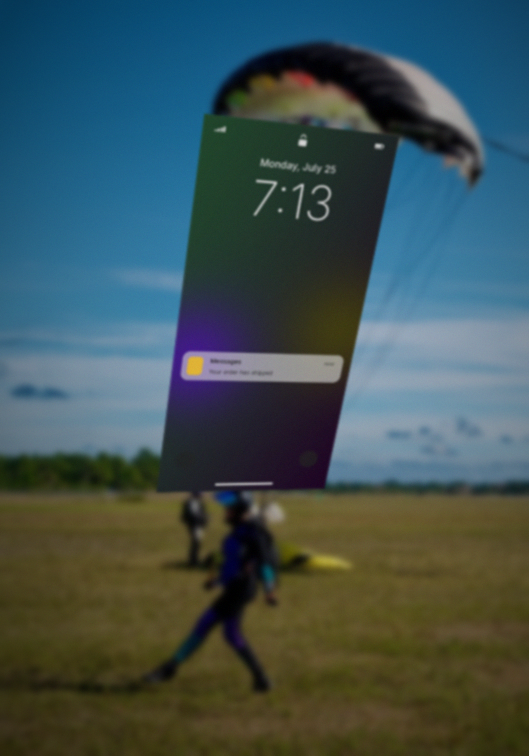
7:13
